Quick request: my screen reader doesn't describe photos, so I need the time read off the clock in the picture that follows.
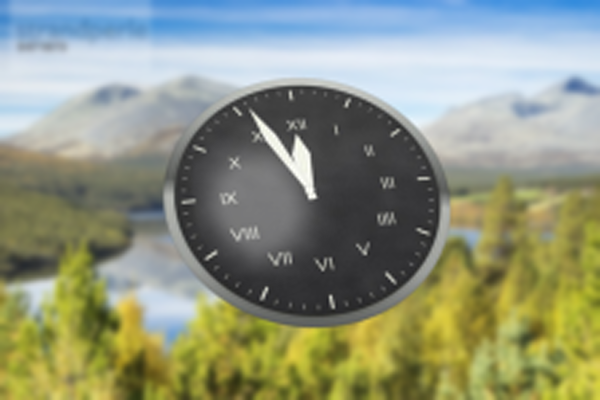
11:56
